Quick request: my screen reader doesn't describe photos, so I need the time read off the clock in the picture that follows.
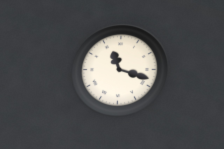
11:18
